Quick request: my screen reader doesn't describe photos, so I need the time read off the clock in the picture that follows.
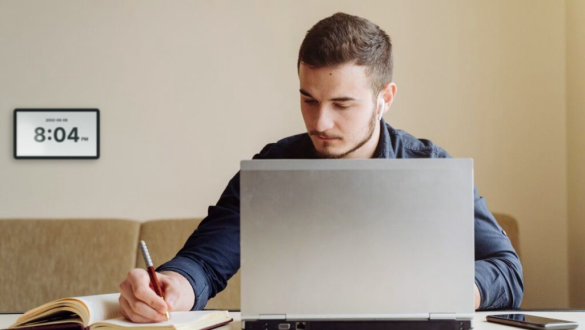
8:04
